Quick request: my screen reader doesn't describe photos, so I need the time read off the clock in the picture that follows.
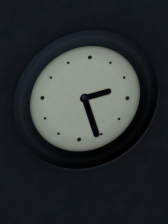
2:26
